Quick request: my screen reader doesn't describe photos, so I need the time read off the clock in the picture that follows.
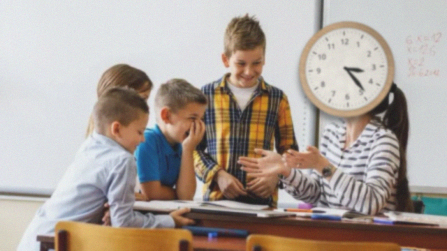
3:24
